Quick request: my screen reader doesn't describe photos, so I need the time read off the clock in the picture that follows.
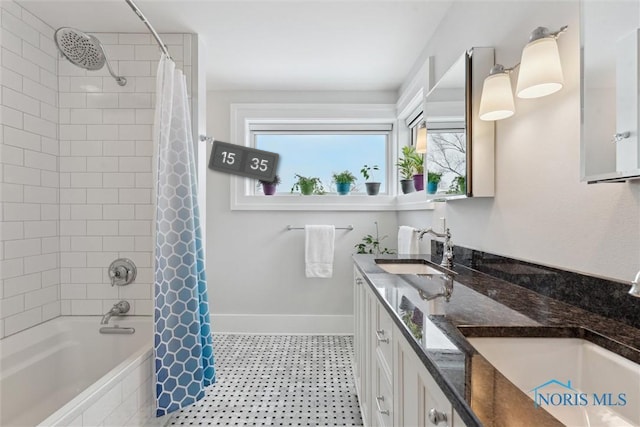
15:35
